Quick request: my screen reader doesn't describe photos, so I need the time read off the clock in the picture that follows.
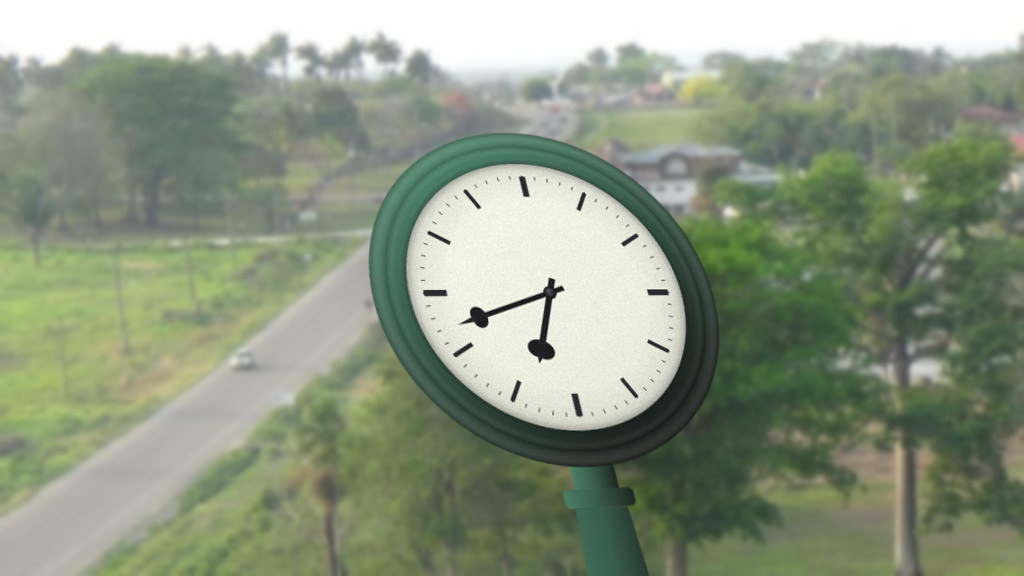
6:42
